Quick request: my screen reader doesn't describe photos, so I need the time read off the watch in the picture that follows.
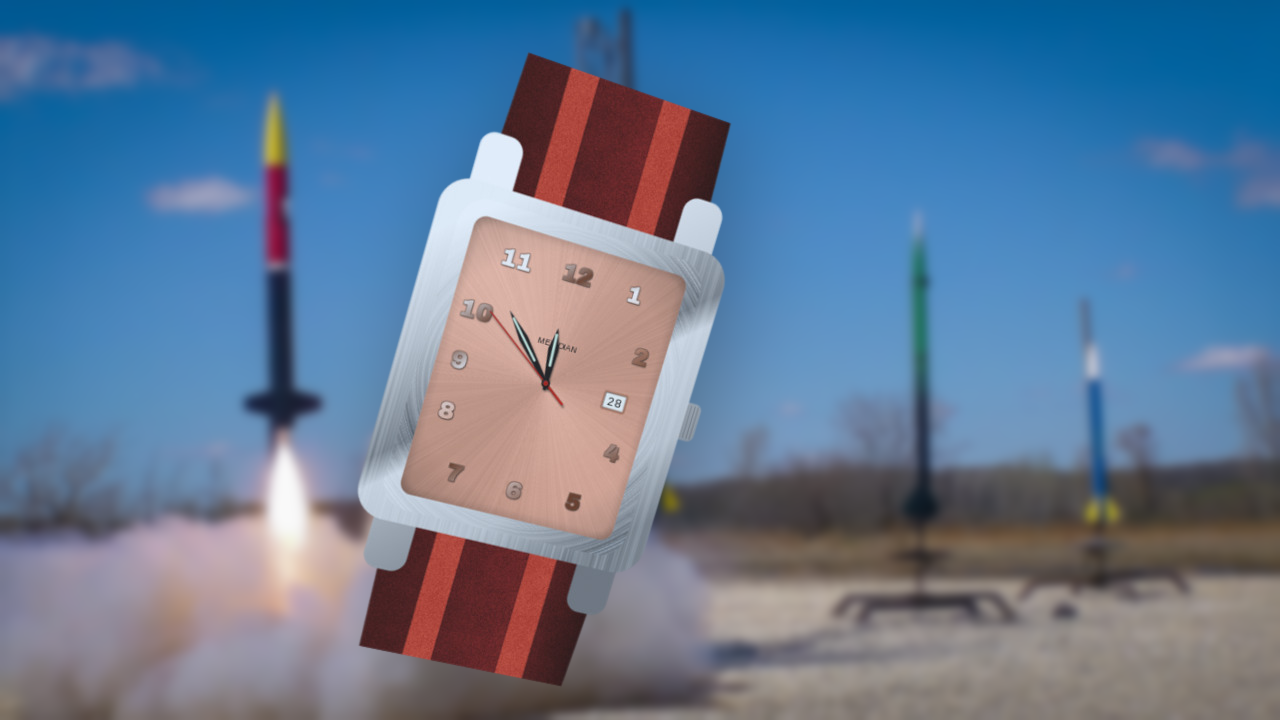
11:52:51
